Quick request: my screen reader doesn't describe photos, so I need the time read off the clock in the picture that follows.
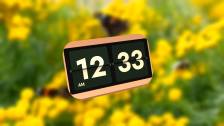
12:33
